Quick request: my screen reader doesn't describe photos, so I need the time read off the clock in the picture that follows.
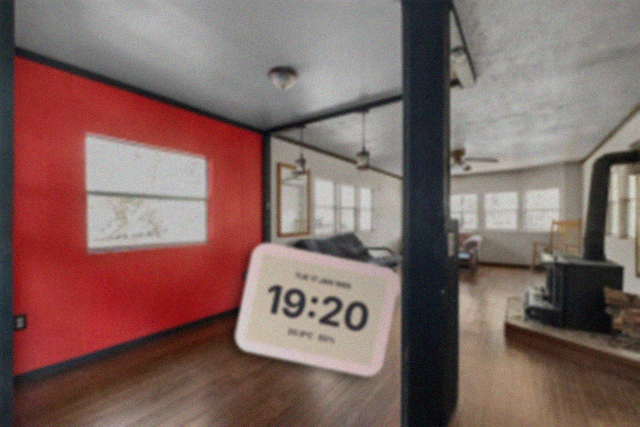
19:20
